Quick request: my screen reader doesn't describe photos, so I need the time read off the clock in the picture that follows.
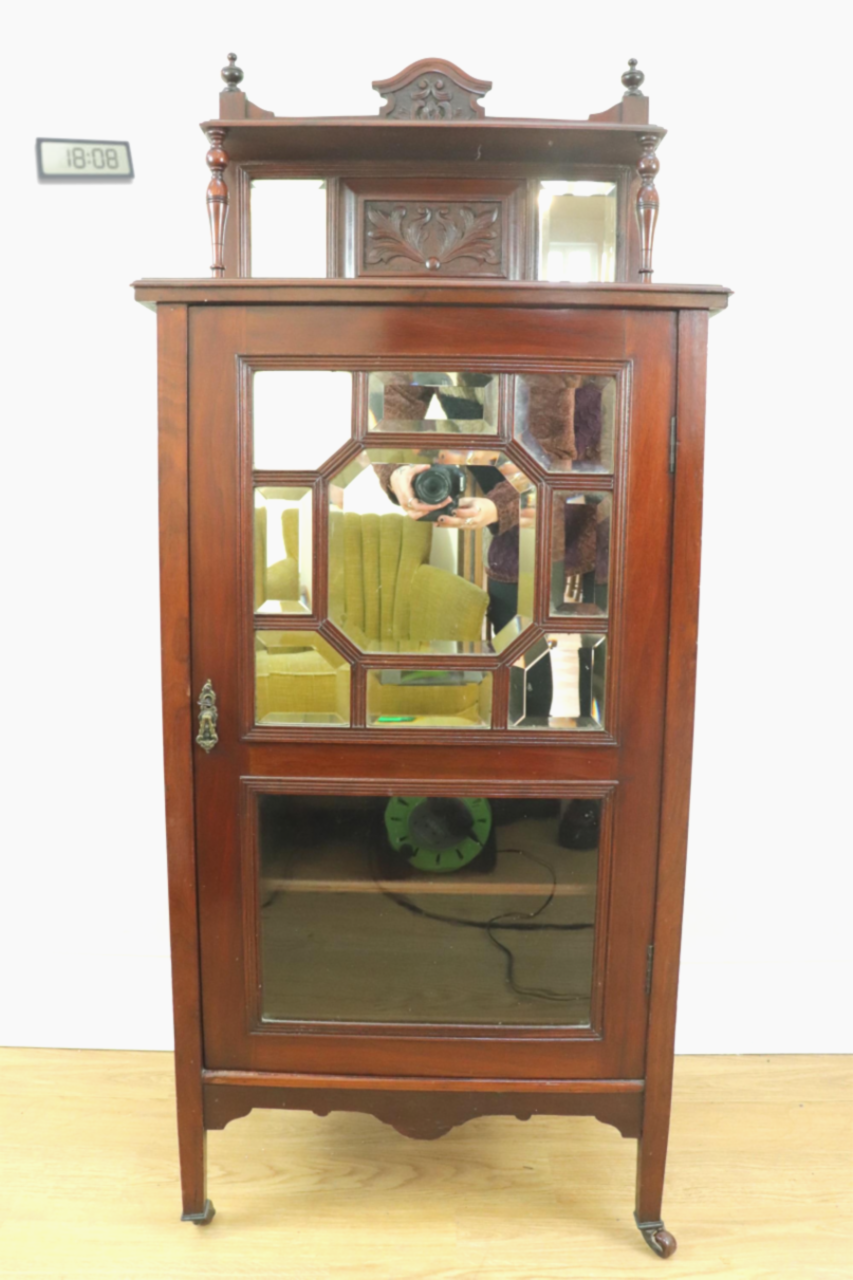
18:08
